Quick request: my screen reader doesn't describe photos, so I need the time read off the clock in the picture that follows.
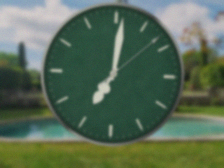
7:01:08
